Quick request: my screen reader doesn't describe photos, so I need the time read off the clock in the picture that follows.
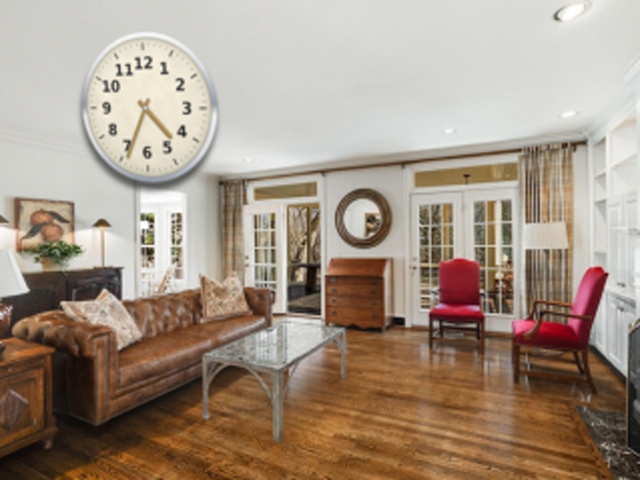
4:34
